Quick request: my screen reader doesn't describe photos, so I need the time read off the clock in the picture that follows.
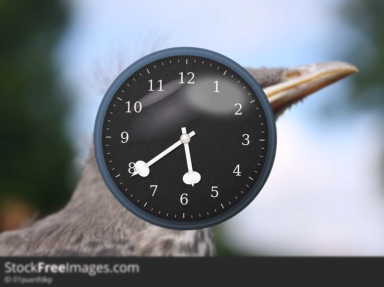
5:39
